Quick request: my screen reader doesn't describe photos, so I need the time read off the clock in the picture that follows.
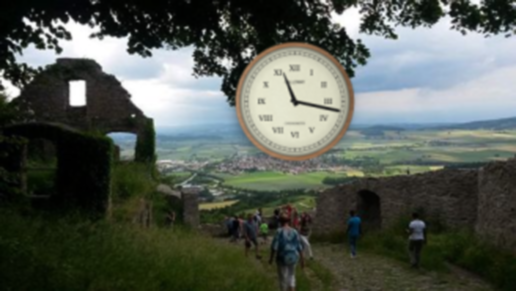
11:17
